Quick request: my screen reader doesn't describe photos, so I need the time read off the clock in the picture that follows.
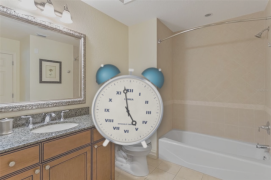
4:58
